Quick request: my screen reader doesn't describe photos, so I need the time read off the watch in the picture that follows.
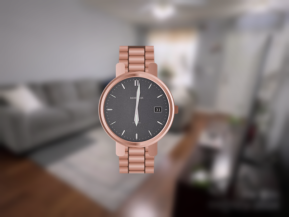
6:01
